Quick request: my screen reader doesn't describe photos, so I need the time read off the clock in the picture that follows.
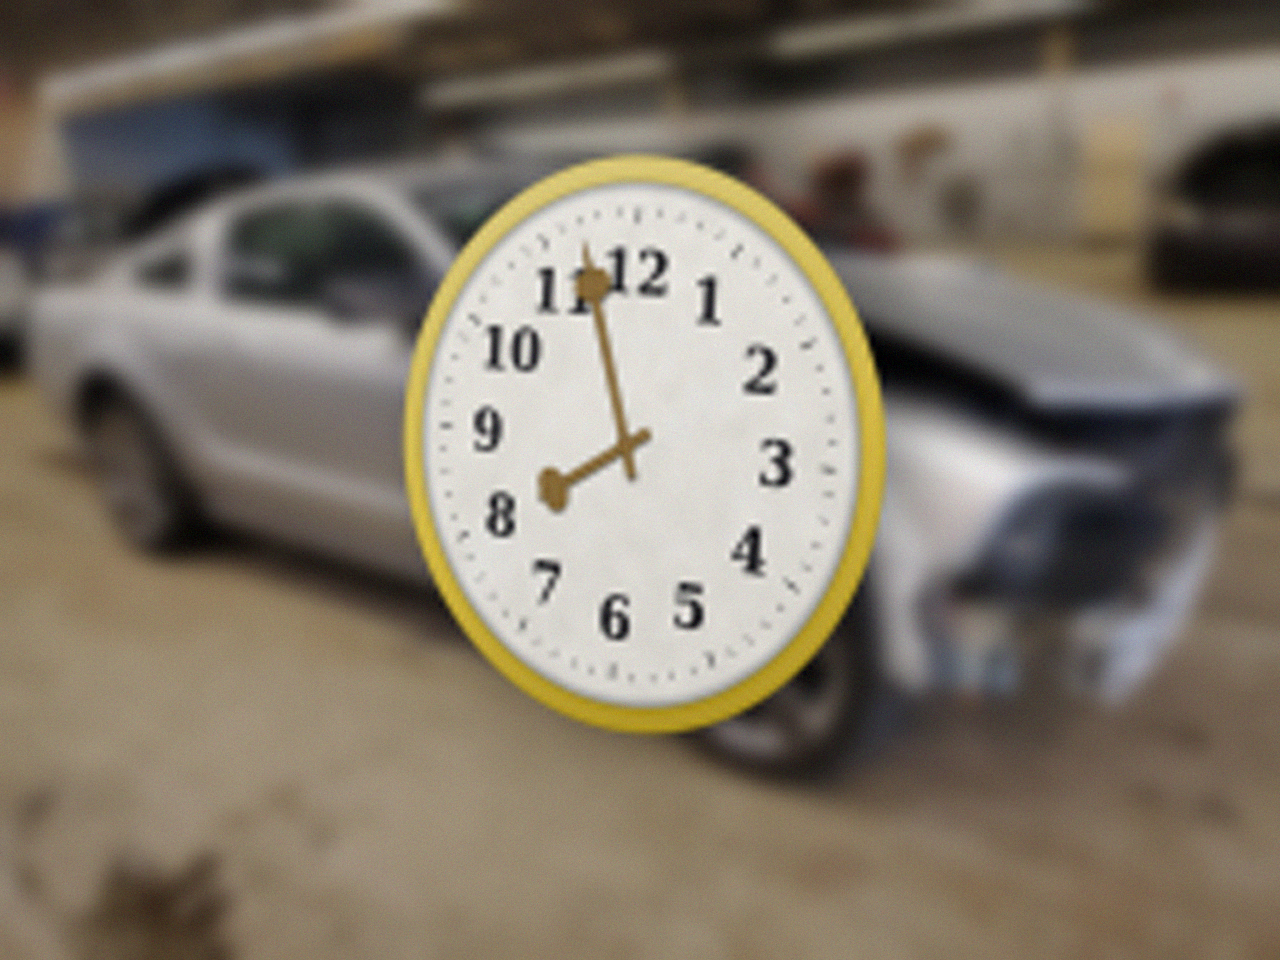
7:57
